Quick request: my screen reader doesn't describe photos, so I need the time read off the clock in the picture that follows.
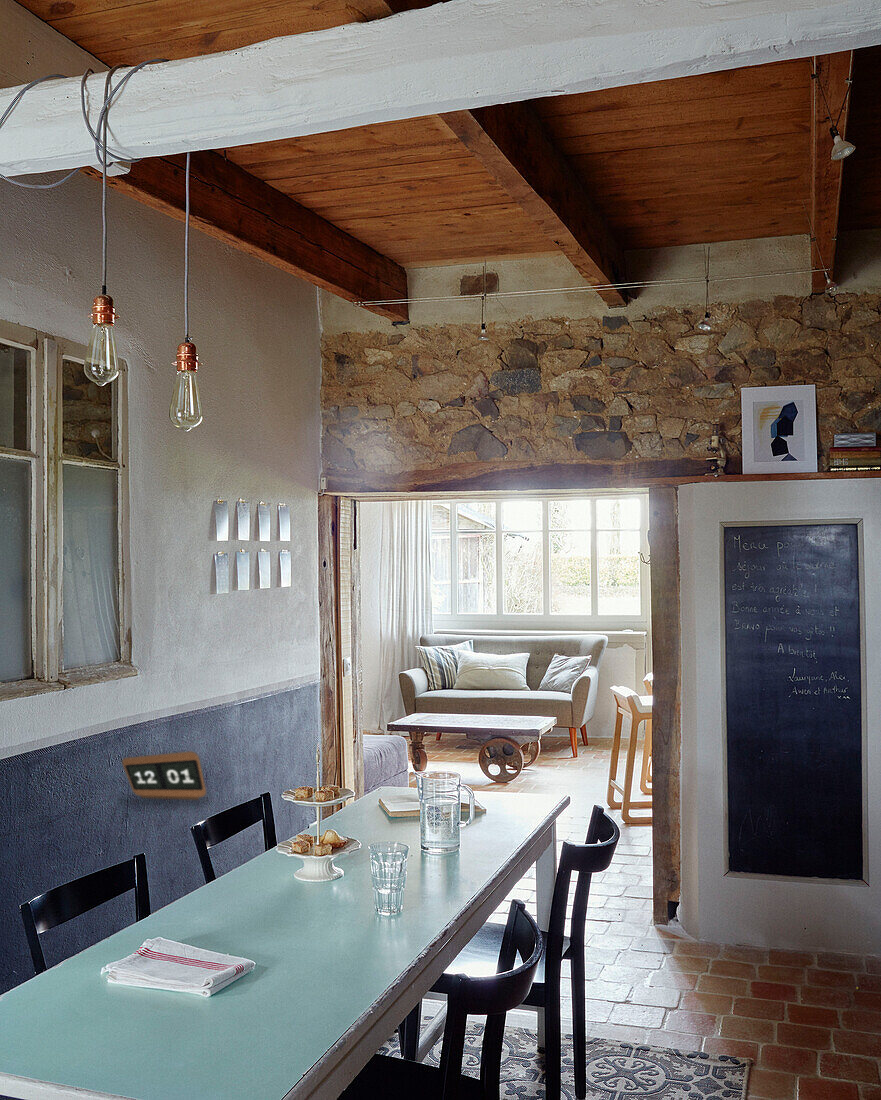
12:01
